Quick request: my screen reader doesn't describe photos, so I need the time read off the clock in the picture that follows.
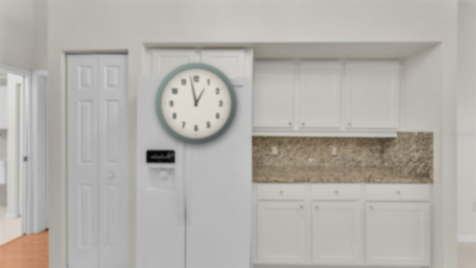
12:58
